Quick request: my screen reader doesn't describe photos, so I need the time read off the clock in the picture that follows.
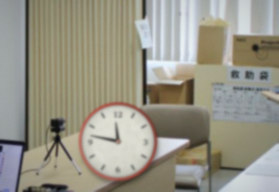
11:47
